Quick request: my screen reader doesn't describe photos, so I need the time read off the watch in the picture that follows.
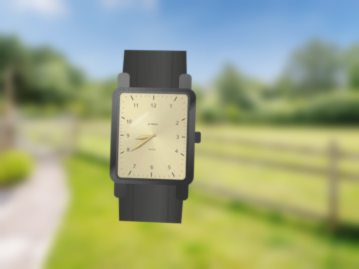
8:39
